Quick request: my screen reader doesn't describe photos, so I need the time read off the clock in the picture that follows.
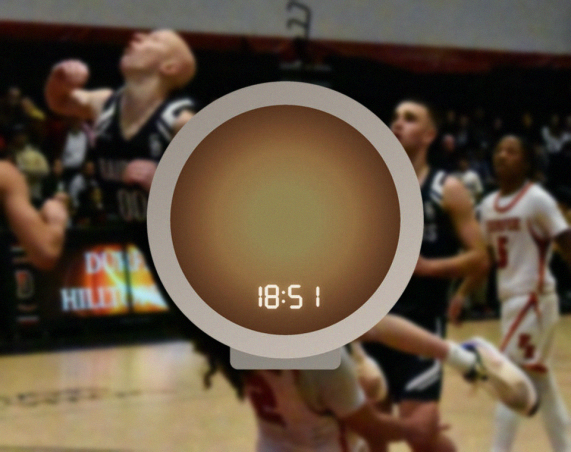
18:51
